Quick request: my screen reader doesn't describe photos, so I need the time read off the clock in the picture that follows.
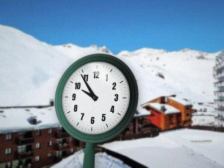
9:54
